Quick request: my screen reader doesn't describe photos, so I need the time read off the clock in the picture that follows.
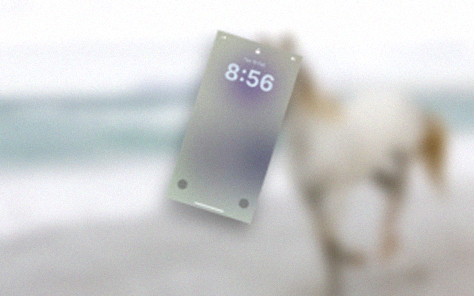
8:56
